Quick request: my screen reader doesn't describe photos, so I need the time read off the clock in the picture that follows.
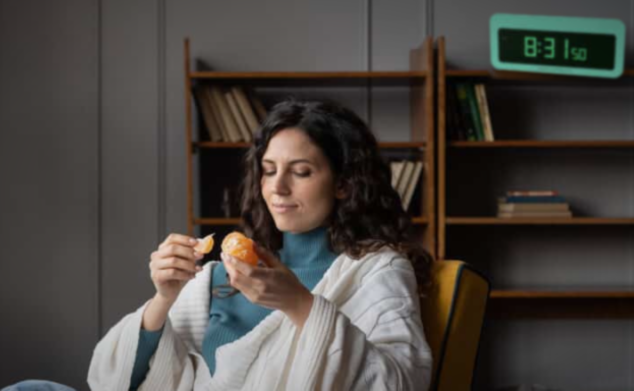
8:31
